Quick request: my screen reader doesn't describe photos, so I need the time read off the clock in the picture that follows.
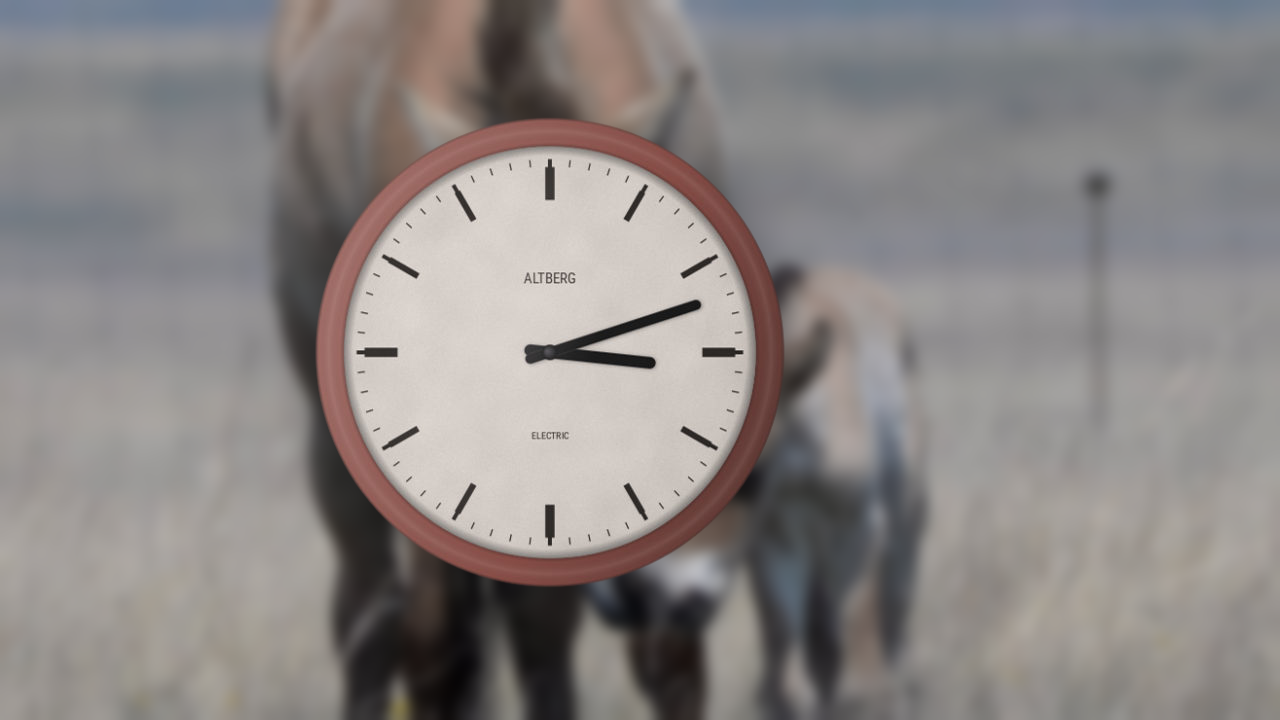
3:12
